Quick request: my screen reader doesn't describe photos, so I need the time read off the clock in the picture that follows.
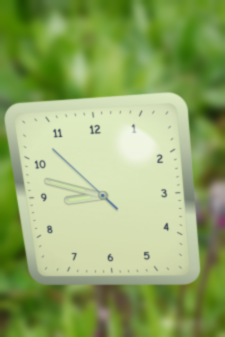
8:47:53
